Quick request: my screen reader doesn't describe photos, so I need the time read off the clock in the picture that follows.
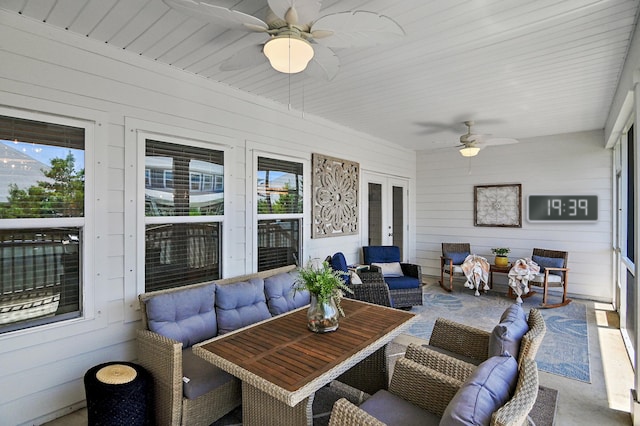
19:39
